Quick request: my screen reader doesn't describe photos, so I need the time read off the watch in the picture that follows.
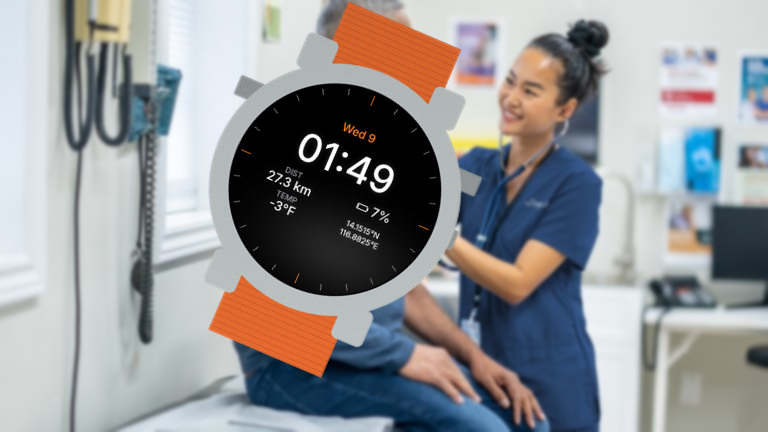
1:49
